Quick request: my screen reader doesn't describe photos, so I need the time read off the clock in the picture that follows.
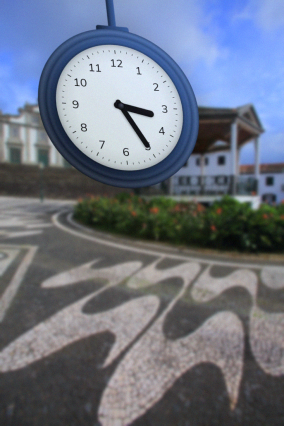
3:25
